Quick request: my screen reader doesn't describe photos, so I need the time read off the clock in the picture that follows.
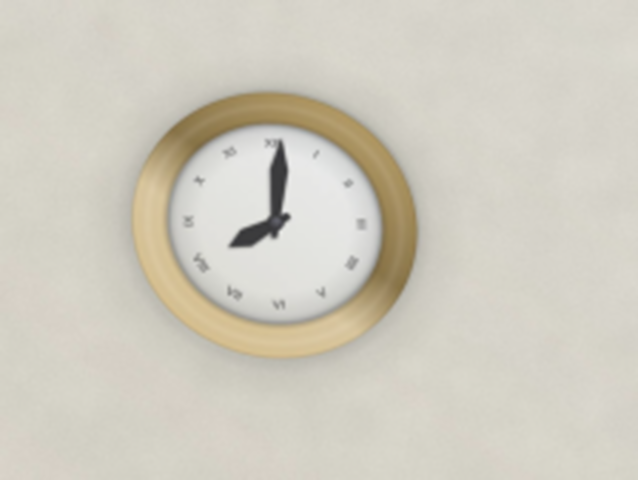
8:01
